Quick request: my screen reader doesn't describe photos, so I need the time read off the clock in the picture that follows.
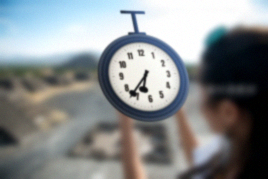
6:37
